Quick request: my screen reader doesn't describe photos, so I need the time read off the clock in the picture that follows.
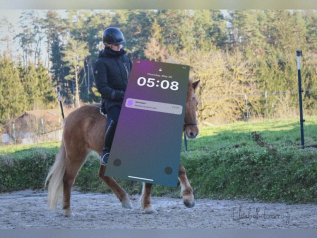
5:08
